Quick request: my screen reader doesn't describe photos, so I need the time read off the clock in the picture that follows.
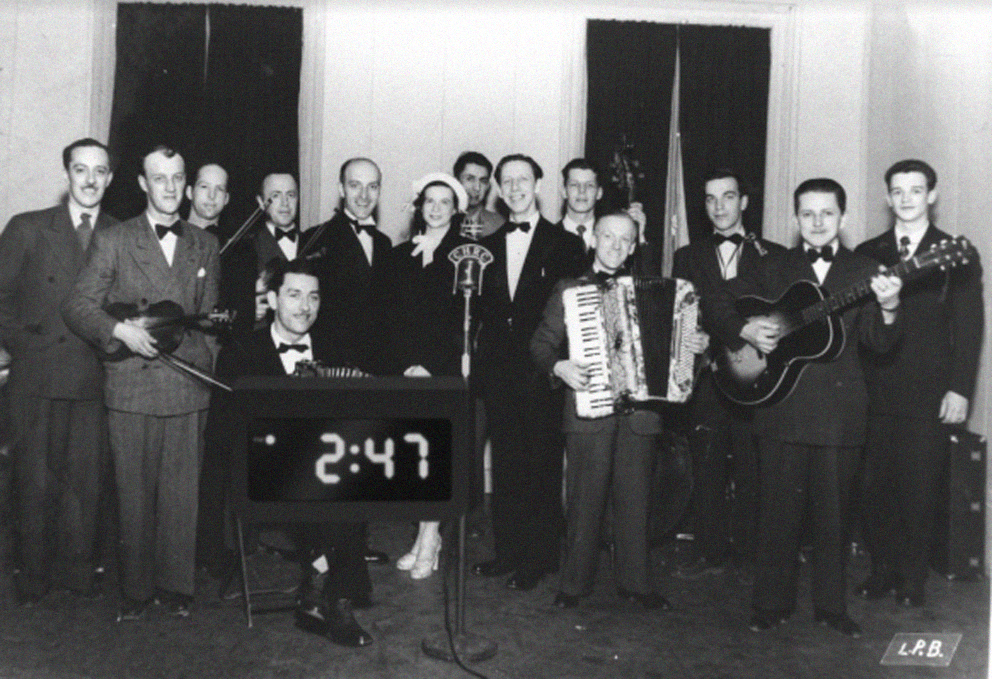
2:47
